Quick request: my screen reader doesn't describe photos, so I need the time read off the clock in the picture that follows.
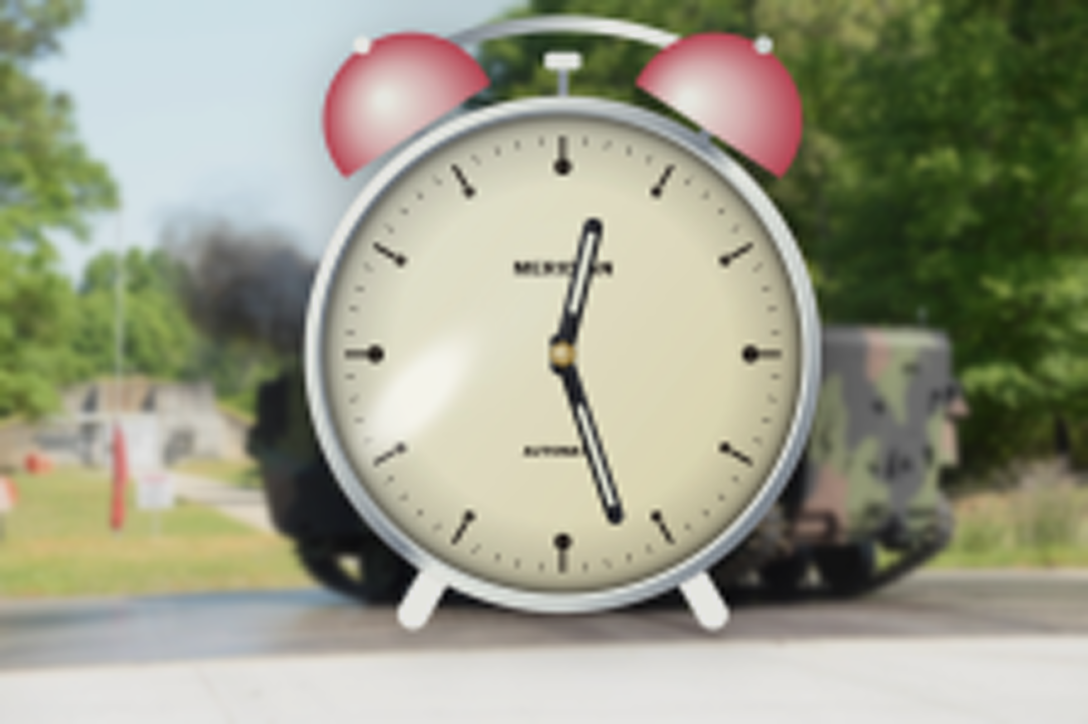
12:27
